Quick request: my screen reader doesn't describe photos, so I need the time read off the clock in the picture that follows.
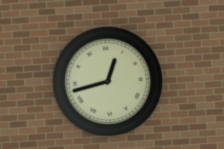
12:43
